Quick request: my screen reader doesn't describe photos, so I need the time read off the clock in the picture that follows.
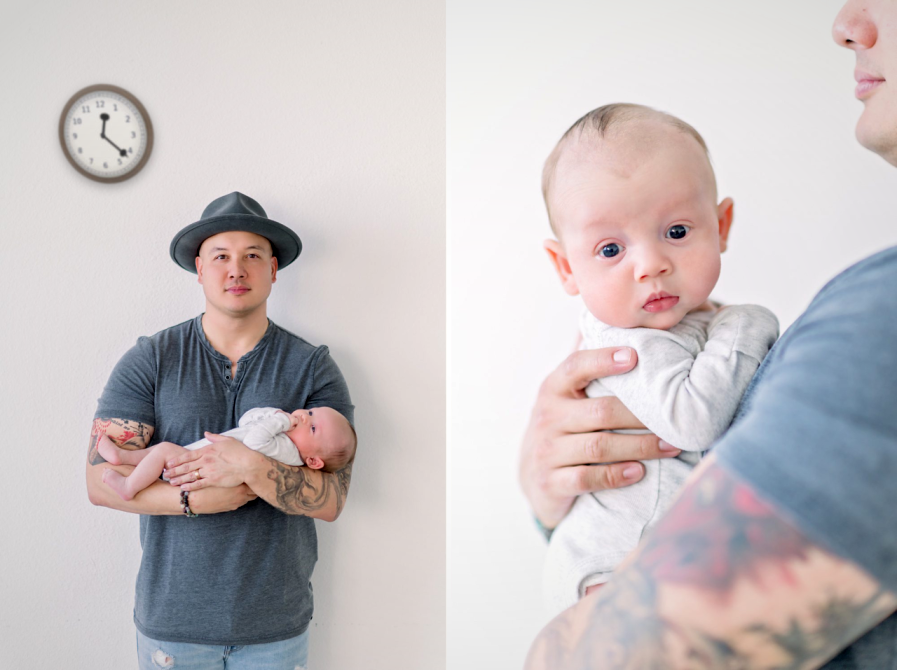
12:22
